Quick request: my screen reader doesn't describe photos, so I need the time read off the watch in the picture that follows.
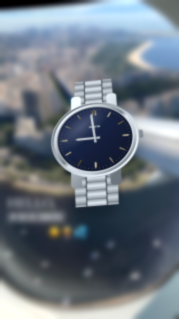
8:59
